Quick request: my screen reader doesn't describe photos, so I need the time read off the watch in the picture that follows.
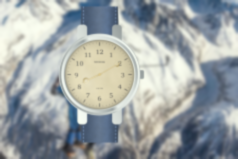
8:10
